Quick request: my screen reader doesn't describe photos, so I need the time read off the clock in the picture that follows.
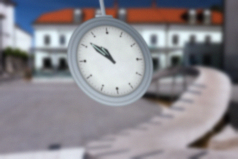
10:52
